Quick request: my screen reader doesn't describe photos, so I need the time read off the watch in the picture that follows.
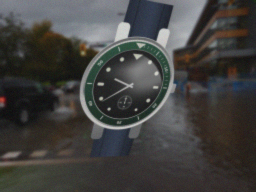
9:39
